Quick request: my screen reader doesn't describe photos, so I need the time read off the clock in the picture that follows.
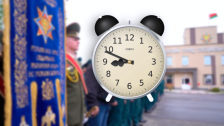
8:49
